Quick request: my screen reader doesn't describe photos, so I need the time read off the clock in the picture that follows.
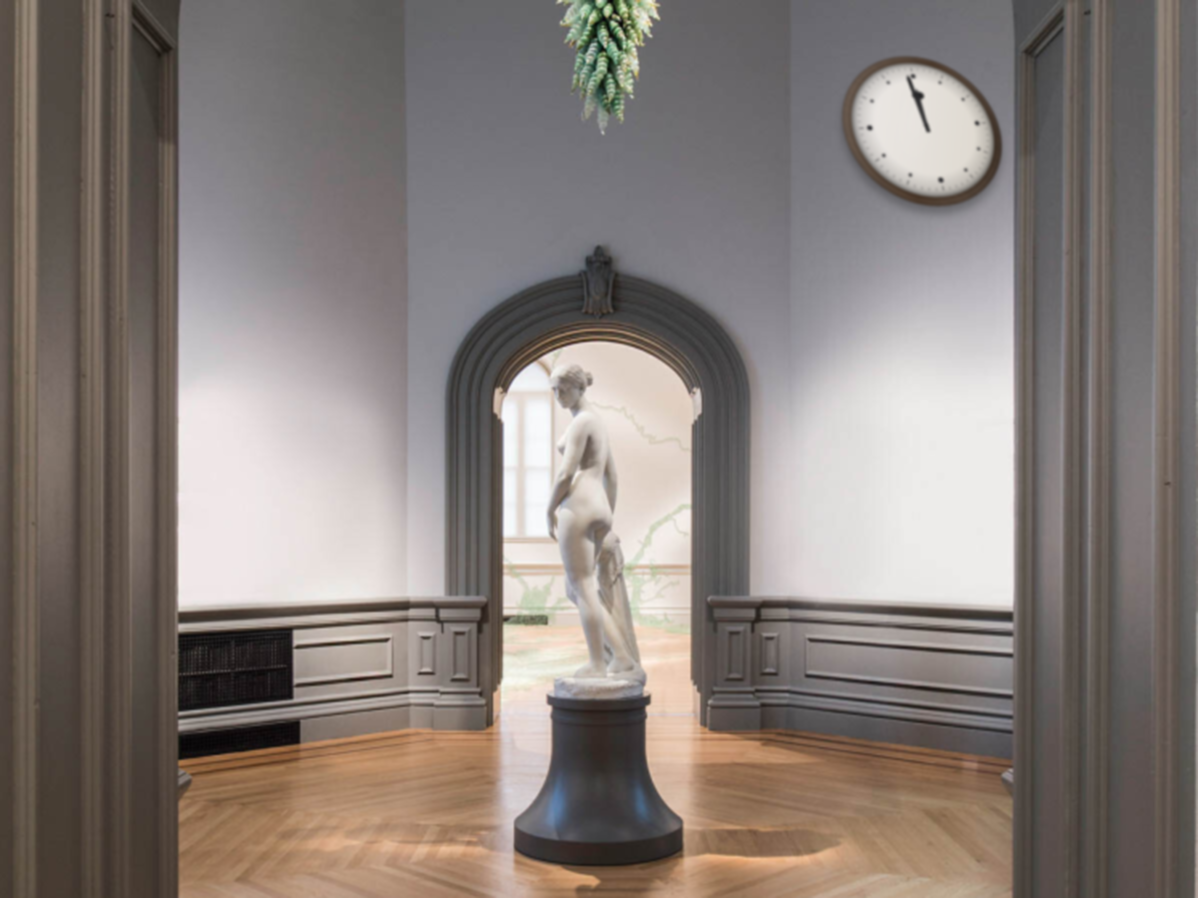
11:59
